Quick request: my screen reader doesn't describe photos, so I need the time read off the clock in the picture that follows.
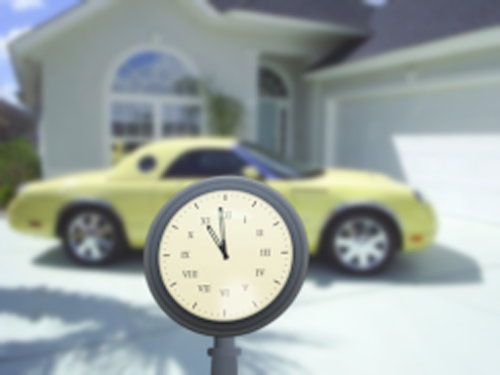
10:59
